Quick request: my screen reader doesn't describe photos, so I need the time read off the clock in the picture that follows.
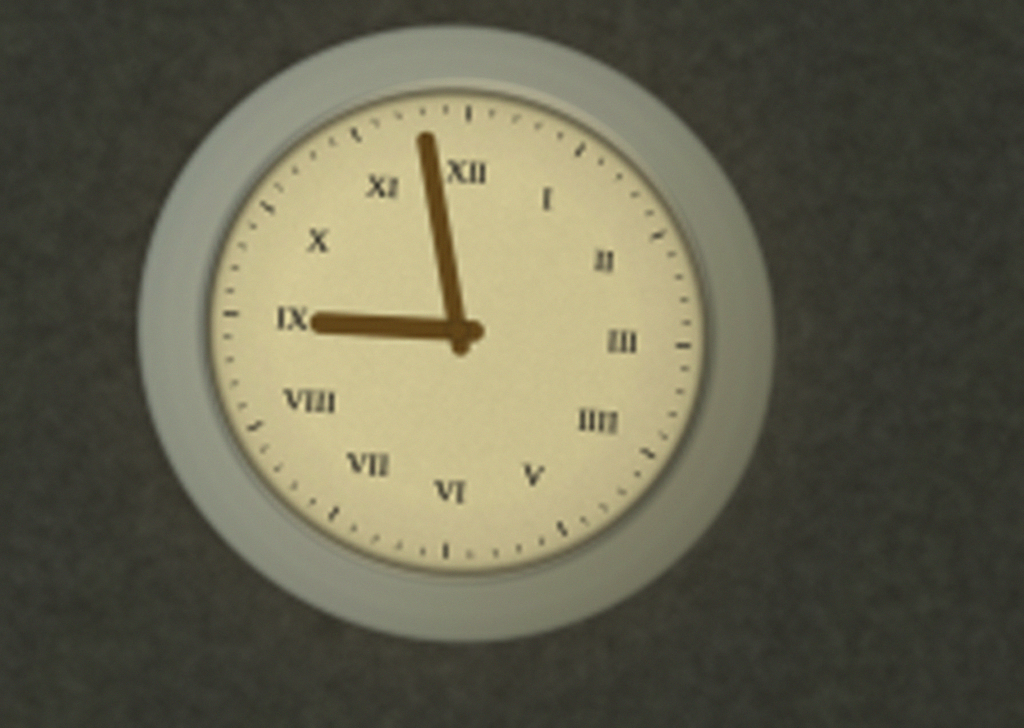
8:58
